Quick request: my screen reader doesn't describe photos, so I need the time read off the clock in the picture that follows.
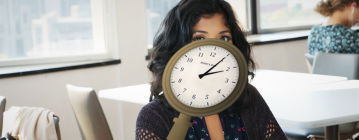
2:05
